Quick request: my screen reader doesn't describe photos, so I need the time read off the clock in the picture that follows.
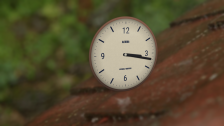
3:17
